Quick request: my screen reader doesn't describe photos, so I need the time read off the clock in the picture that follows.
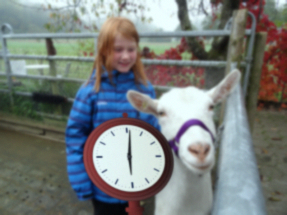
6:01
